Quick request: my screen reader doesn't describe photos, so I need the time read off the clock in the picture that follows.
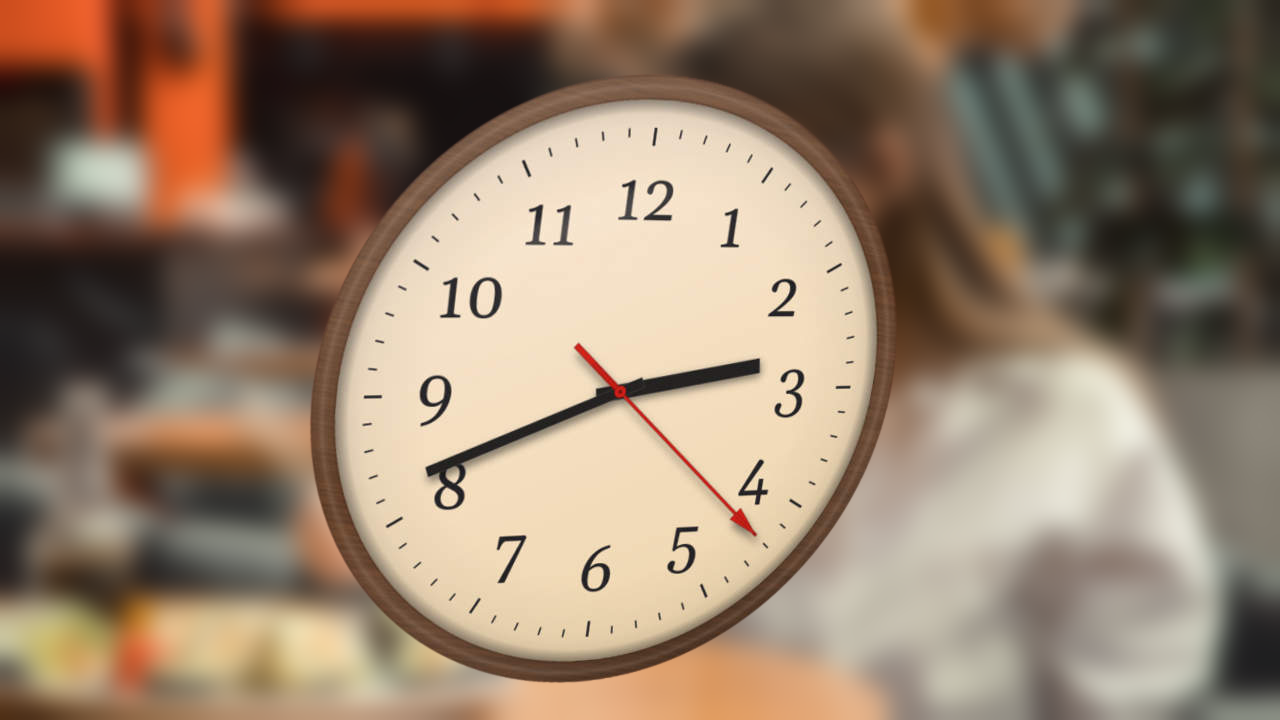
2:41:22
